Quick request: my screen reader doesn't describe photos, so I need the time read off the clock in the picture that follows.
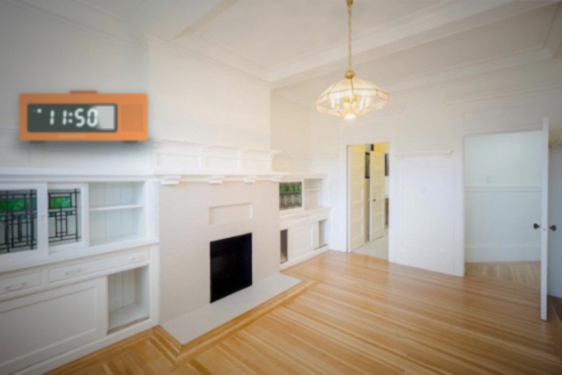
11:50
